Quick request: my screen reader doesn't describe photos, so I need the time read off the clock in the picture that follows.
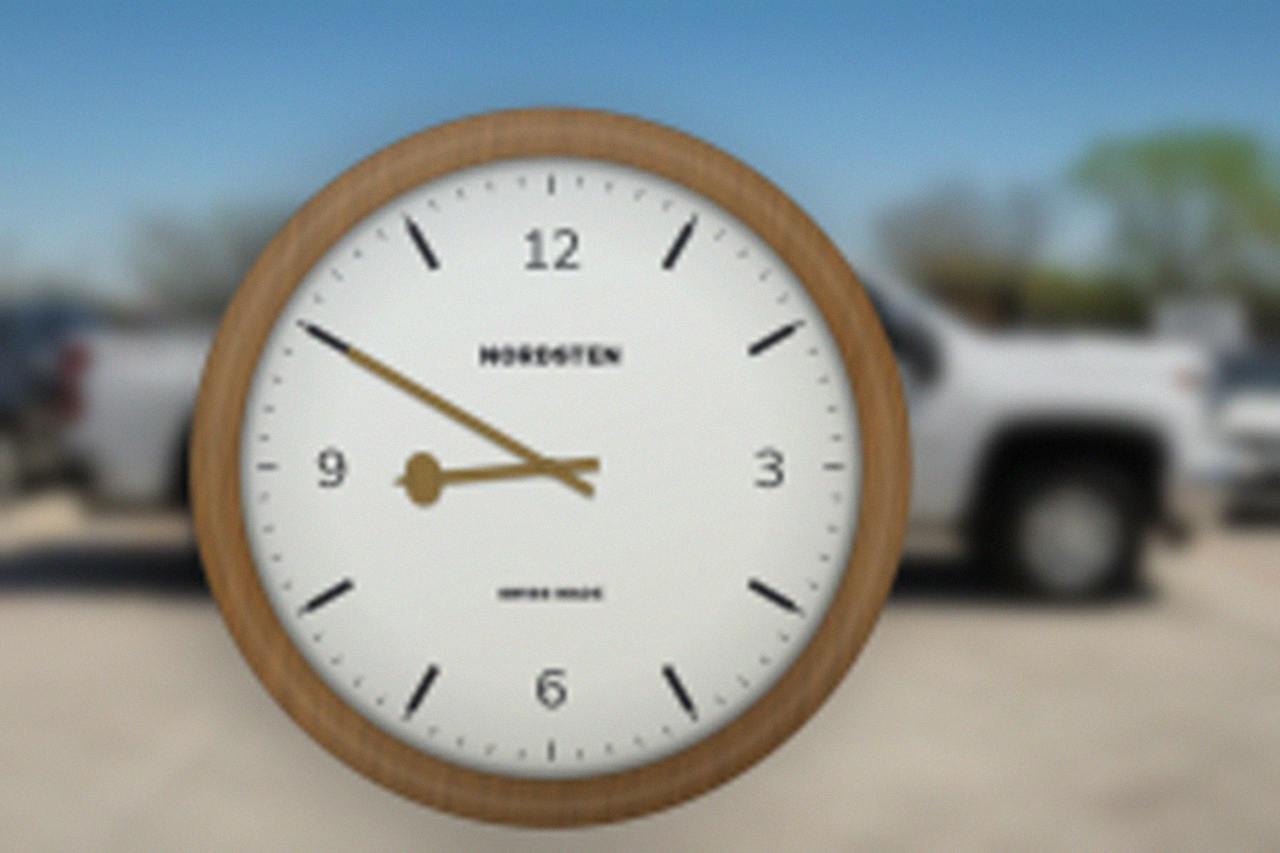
8:50
